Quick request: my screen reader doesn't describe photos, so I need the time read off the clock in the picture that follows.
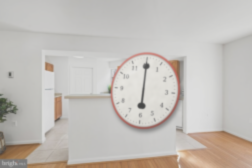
6:00
